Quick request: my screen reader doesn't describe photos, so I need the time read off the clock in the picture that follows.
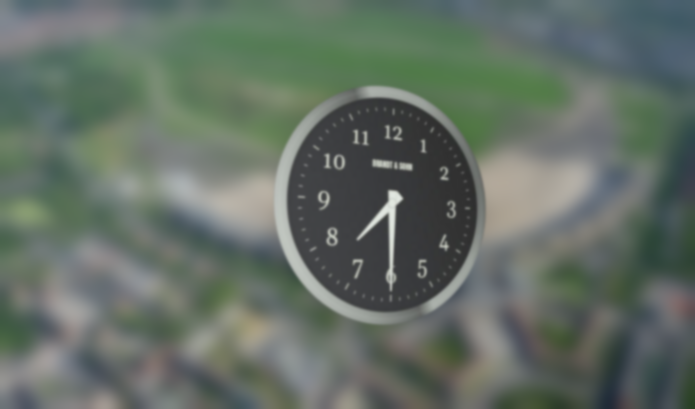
7:30
